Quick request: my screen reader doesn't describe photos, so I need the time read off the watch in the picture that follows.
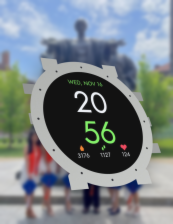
20:56
